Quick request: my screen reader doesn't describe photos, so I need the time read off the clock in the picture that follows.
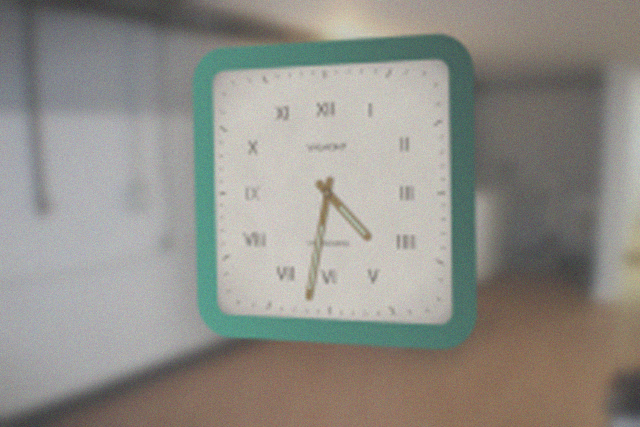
4:32
